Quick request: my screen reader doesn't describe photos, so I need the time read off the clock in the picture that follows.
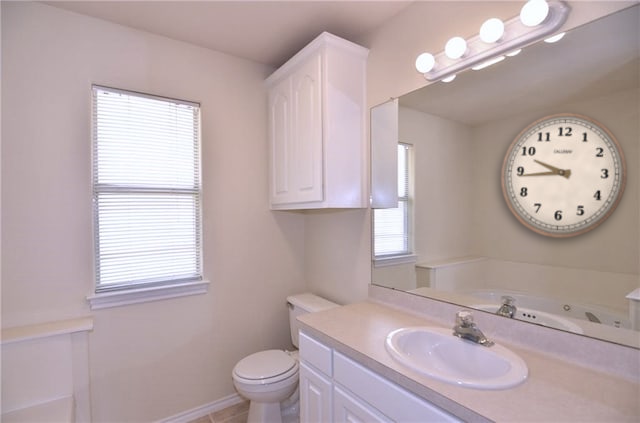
9:44
